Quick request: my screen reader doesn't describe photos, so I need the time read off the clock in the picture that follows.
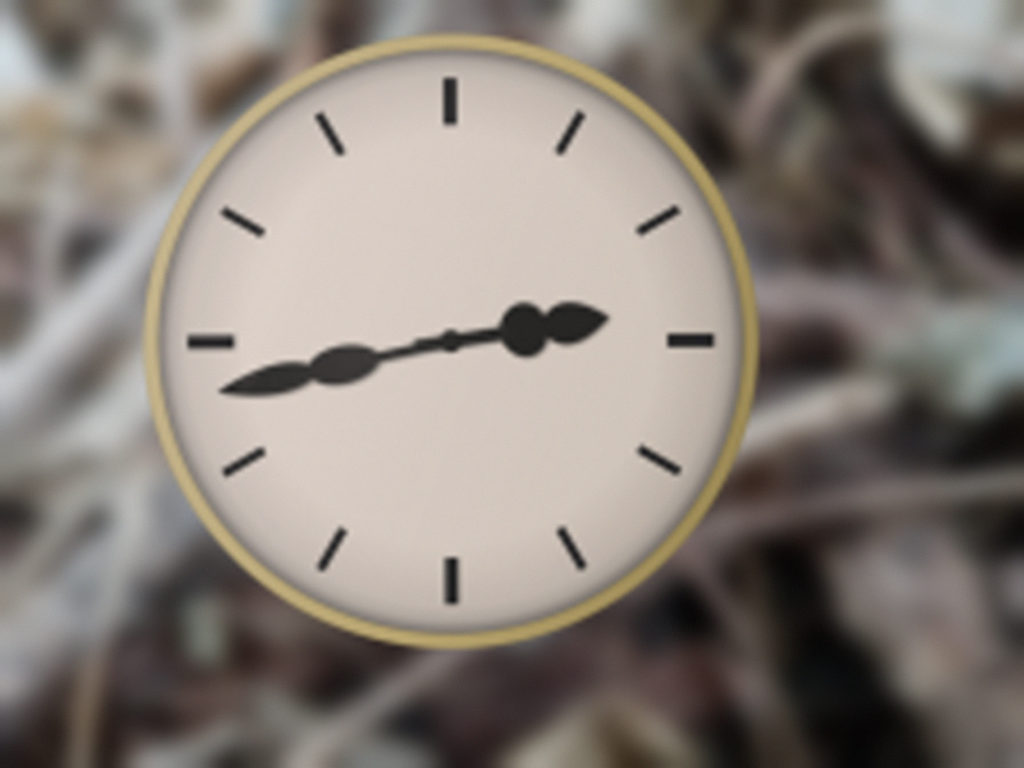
2:43
